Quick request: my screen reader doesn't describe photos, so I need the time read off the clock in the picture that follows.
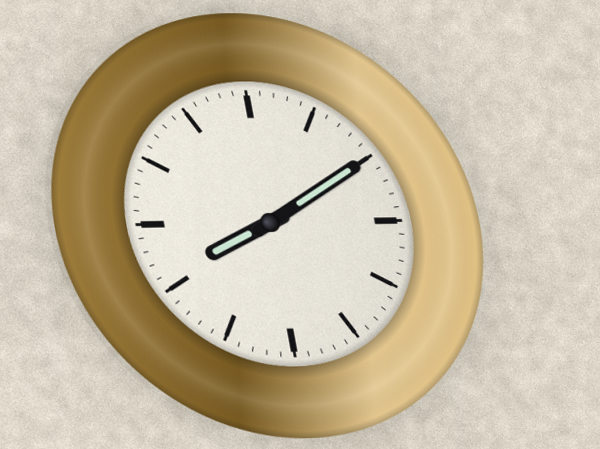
8:10
